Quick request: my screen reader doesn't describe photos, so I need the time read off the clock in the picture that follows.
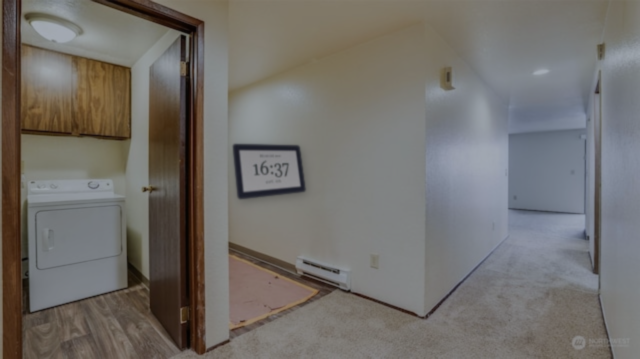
16:37
